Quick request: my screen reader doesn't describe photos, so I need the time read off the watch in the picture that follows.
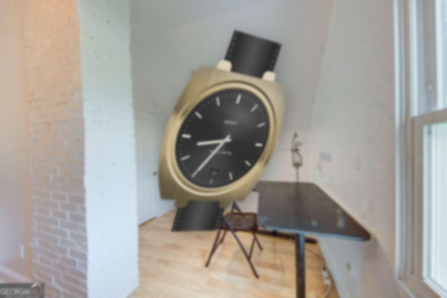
8:35
